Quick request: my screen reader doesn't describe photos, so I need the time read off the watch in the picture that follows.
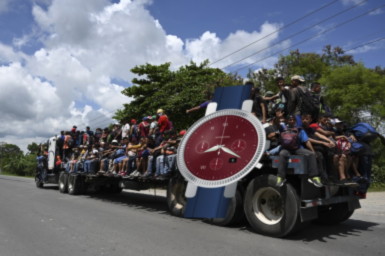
8:20
